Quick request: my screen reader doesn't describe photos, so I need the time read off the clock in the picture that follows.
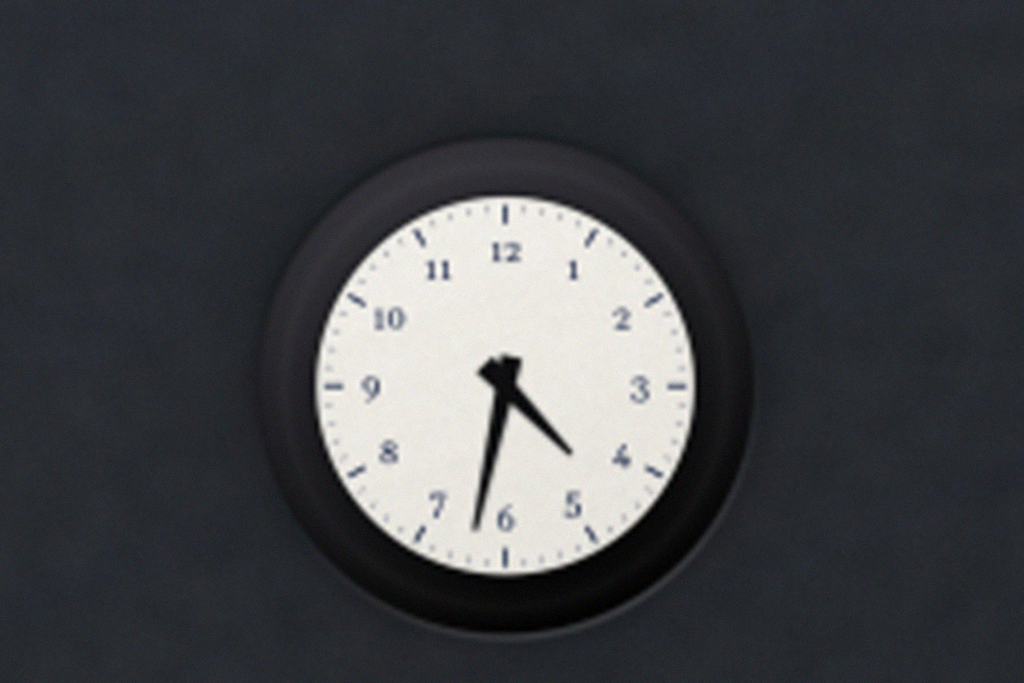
4:32
